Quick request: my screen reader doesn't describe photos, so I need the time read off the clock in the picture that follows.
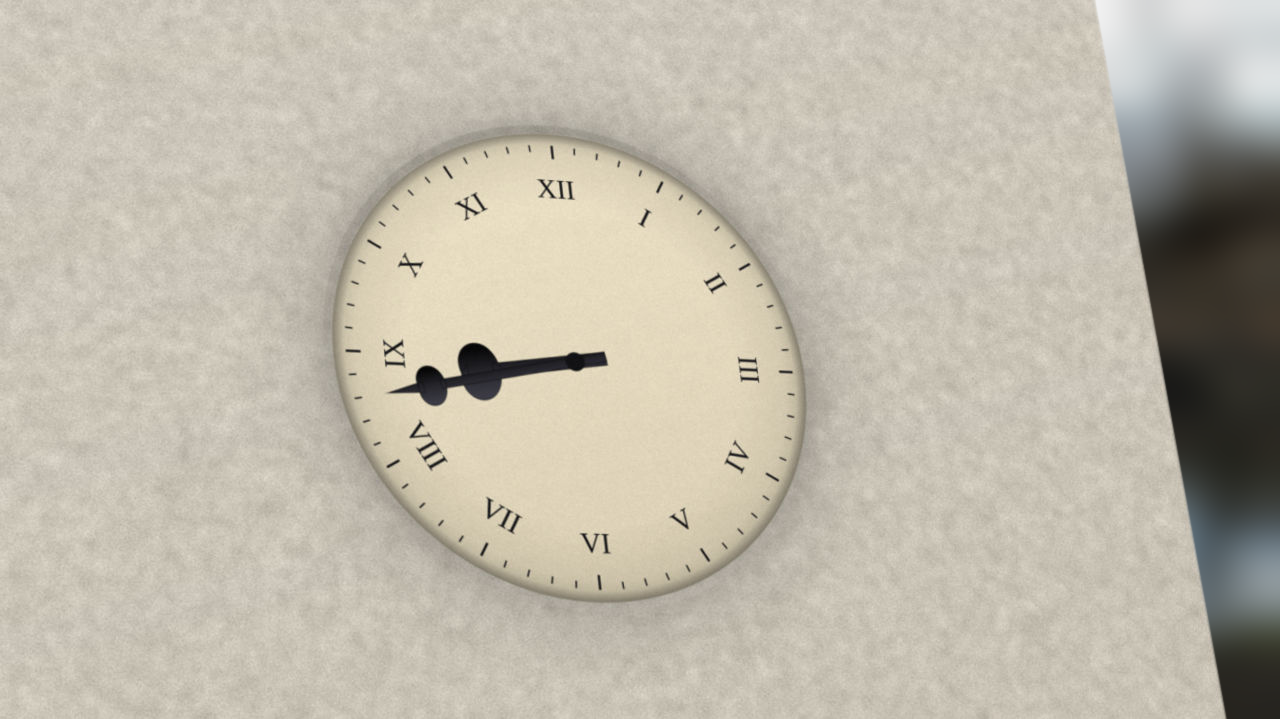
8:43
